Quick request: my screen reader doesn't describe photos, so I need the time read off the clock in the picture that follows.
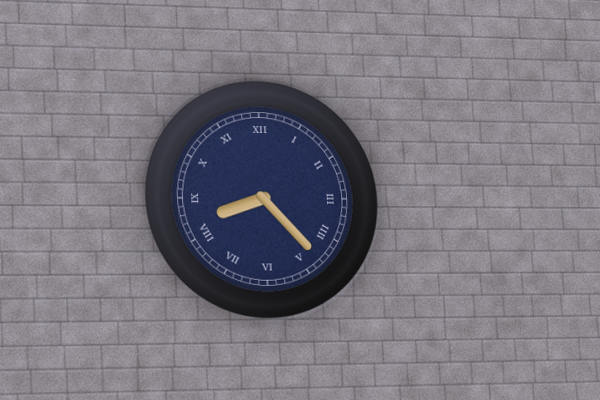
8:23
